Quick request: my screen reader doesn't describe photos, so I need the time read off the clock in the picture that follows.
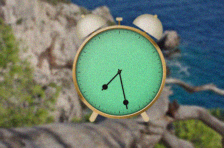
7:28
